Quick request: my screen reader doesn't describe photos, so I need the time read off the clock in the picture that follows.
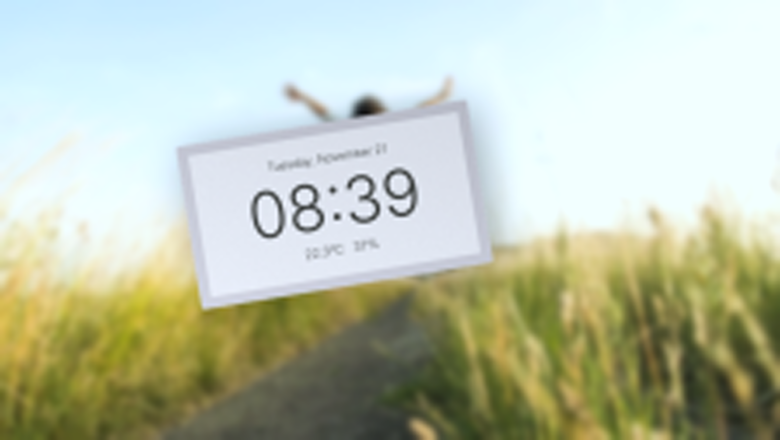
8:39
